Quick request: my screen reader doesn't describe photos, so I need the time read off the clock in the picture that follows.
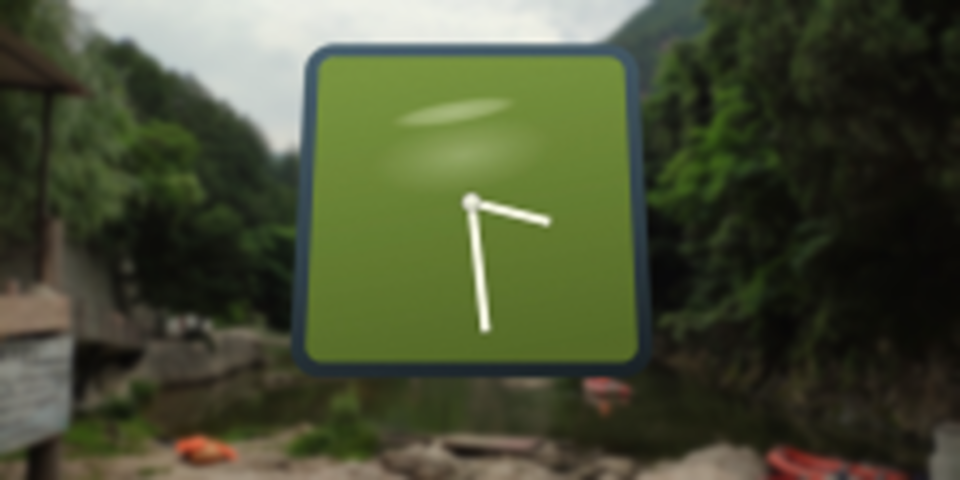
3:29
